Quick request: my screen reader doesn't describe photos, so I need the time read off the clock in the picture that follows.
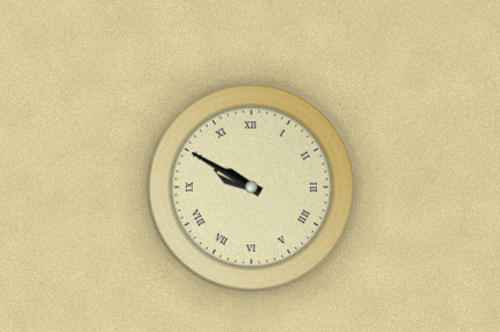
9:50
